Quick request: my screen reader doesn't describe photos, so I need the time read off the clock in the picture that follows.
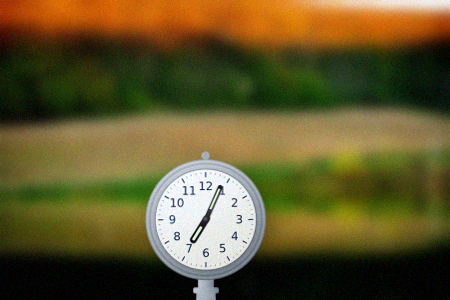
7:04
